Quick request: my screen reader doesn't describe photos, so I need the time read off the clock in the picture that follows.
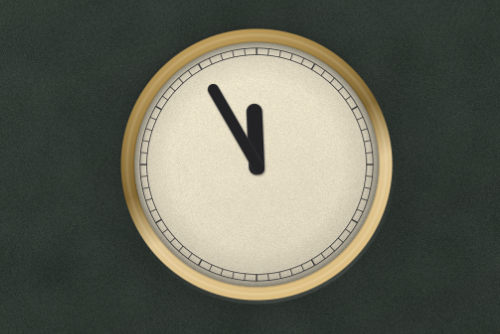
11:55
